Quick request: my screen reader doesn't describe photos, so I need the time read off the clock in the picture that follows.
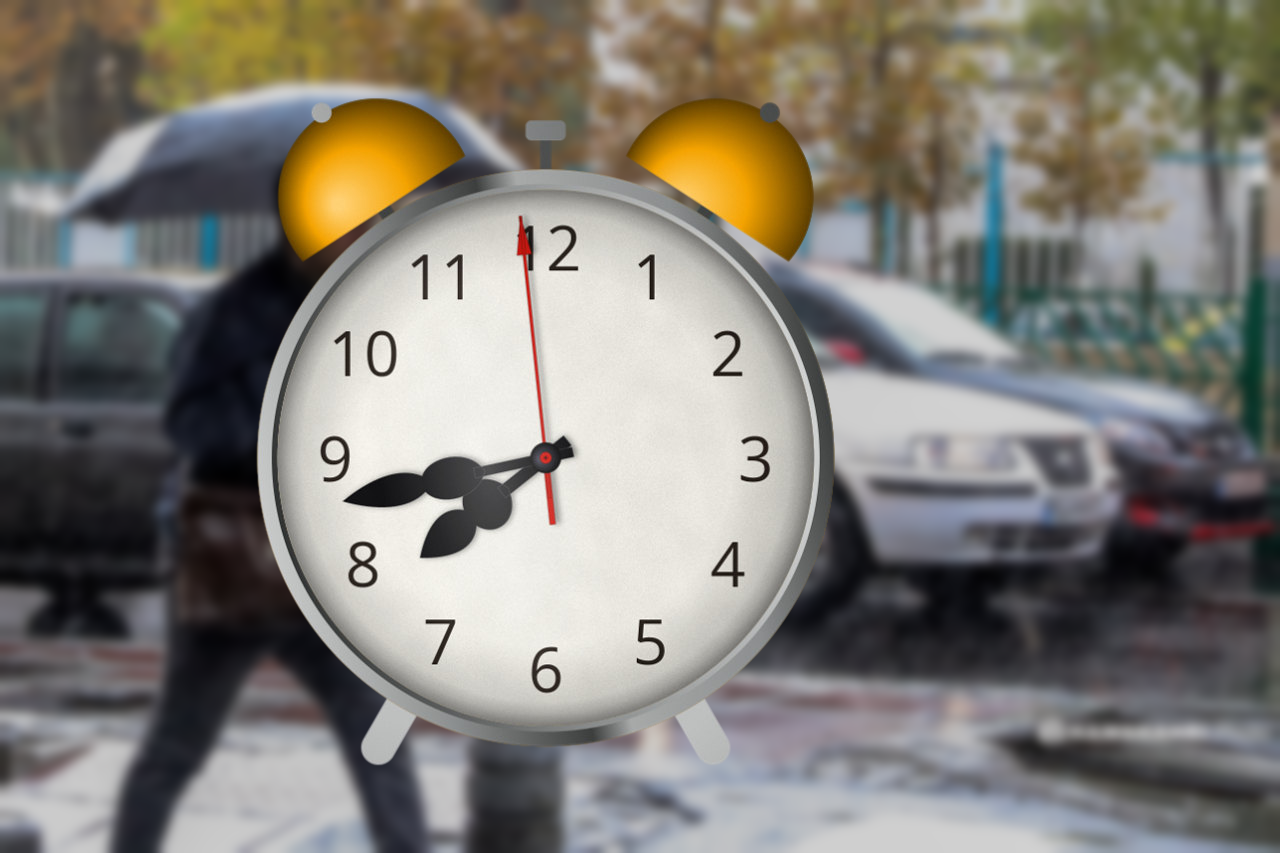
7:42:59
